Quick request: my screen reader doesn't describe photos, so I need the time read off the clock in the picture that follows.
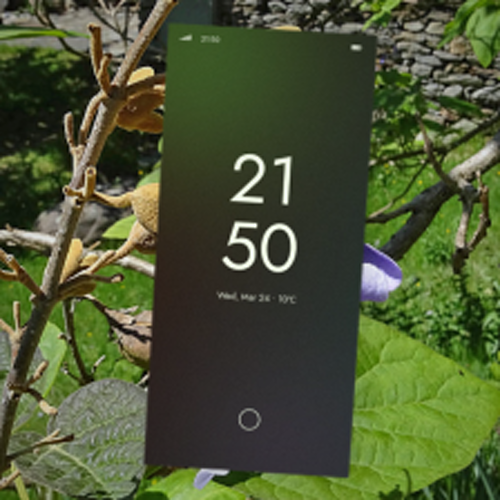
21:50
